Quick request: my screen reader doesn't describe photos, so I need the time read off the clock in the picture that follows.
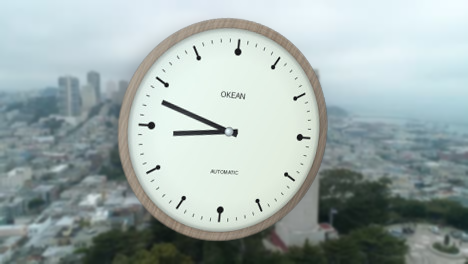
8:48
